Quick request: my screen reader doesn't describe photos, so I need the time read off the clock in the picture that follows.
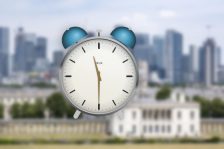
11:30
